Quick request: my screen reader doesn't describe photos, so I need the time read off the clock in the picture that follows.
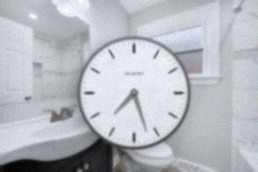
7:27
